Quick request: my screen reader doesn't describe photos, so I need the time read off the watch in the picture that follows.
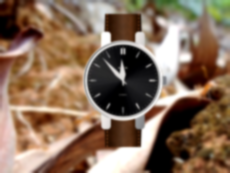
11:53
